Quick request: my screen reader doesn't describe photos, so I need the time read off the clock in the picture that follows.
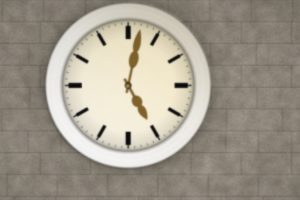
5:02
